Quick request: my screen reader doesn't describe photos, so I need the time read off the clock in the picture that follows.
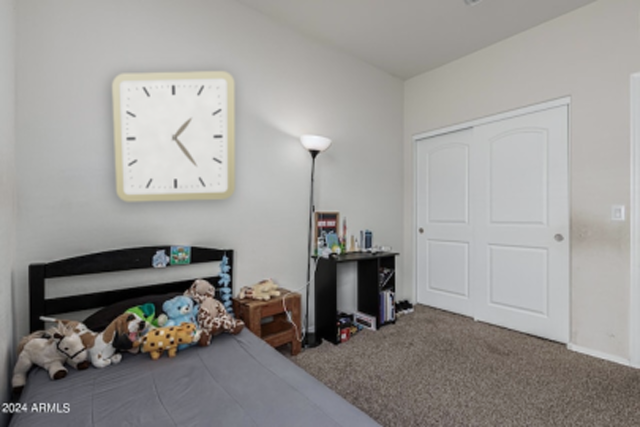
1:24
